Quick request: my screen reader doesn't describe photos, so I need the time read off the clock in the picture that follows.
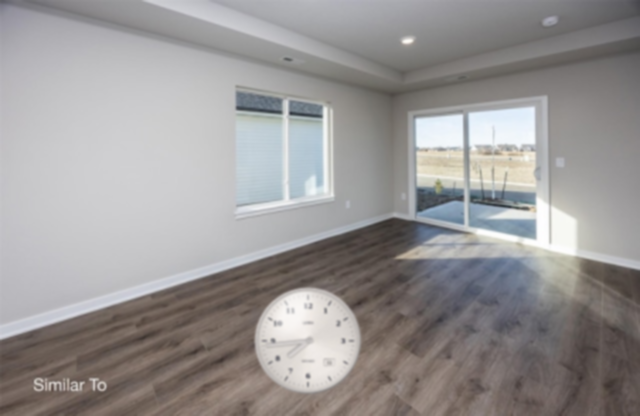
7:44
